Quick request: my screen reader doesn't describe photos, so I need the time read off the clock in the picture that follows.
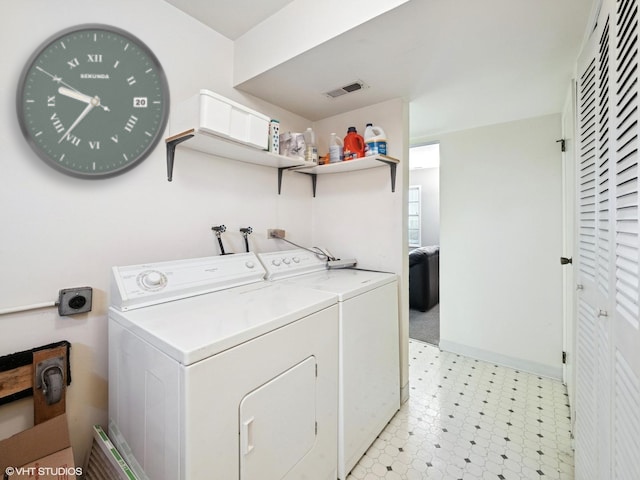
9:36:50
